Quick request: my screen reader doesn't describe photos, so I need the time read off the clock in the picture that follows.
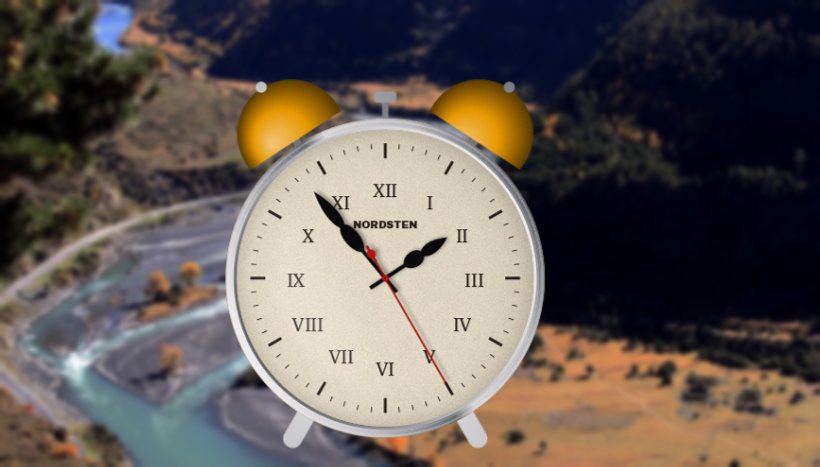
1:53:25
